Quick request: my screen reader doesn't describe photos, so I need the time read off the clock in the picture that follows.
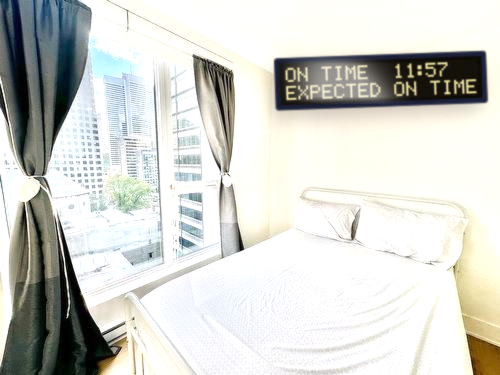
11:57
